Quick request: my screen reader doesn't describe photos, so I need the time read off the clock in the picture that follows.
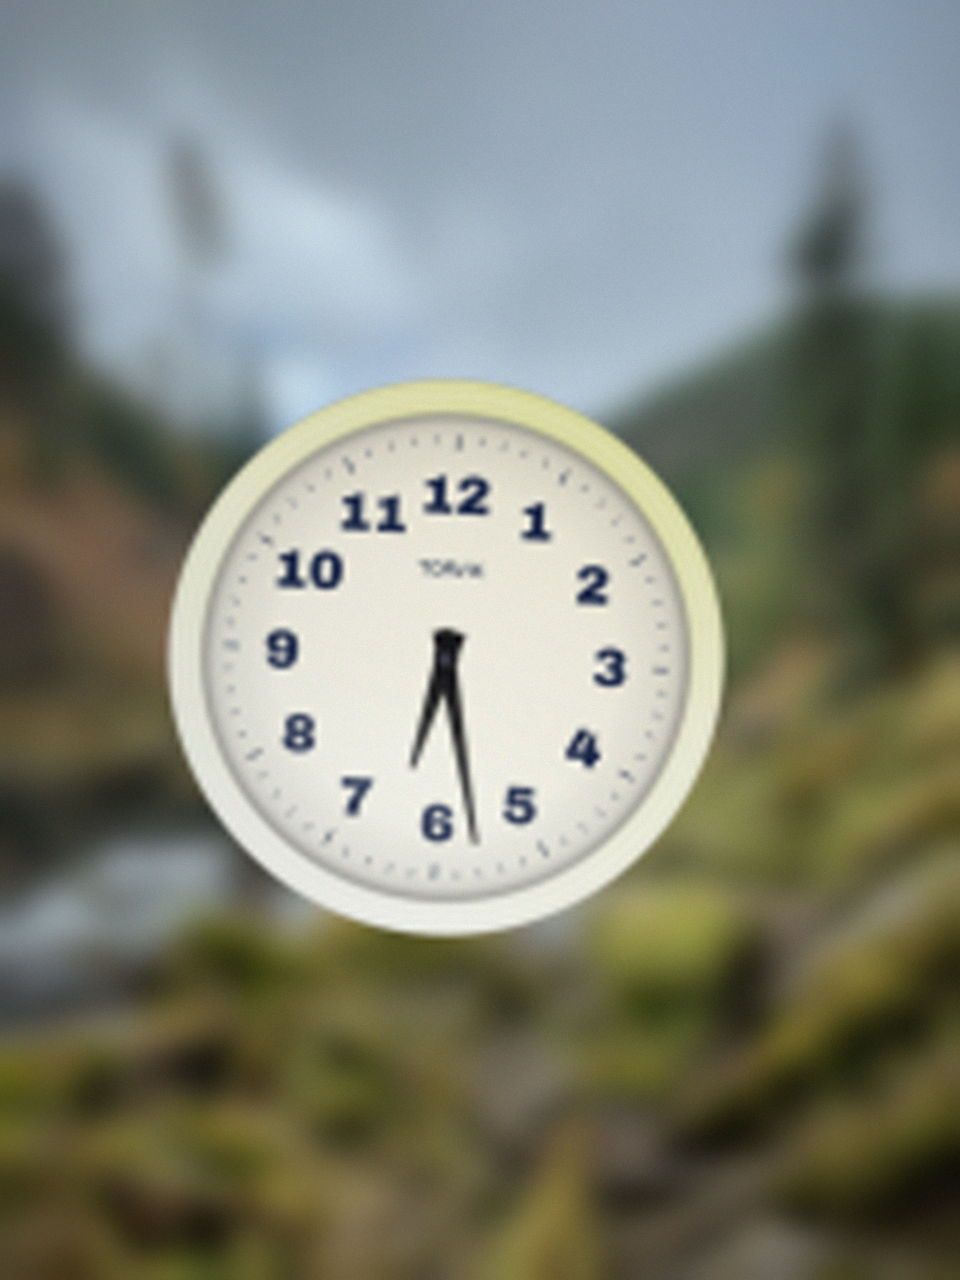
6:28
